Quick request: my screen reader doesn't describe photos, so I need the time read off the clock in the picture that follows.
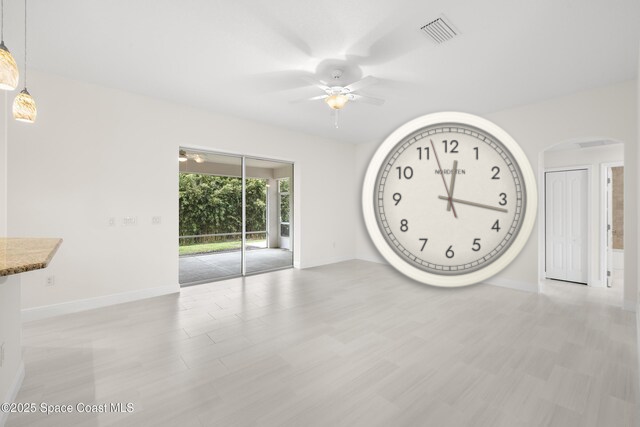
12:16:57
